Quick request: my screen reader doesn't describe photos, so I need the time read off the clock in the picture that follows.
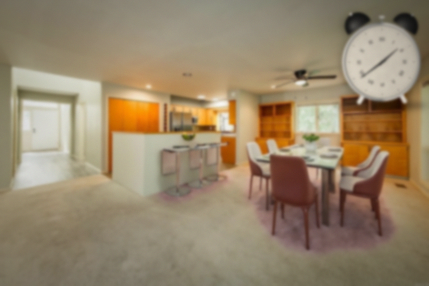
1:39
